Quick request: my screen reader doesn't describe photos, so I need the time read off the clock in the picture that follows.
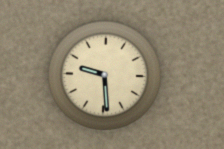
9:29
